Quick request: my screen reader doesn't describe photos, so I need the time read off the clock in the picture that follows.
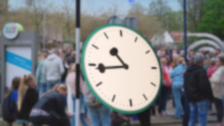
10:44
